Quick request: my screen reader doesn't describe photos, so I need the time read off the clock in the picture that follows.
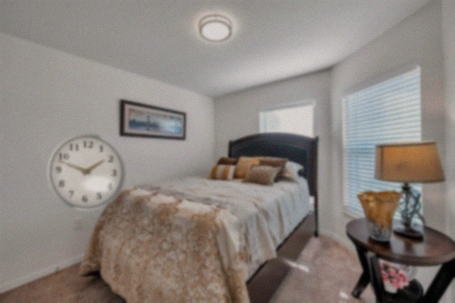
1:48
